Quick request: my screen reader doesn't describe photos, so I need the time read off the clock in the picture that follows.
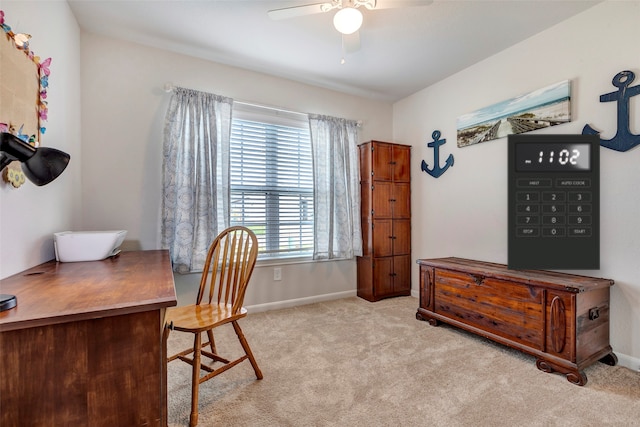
11:02
